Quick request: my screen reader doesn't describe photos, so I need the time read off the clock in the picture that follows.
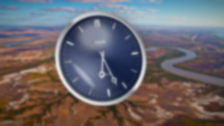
6:27
